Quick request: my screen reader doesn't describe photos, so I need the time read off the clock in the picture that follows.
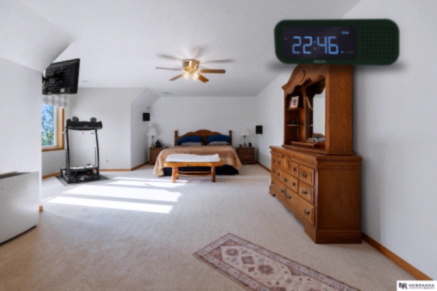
22:46
